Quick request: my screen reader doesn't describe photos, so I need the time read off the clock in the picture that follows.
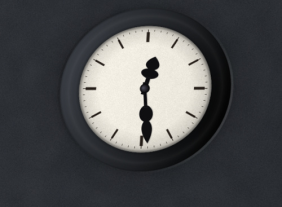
12:29
